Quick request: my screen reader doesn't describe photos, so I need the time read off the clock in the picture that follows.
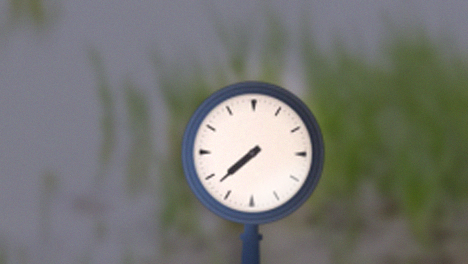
7:38
